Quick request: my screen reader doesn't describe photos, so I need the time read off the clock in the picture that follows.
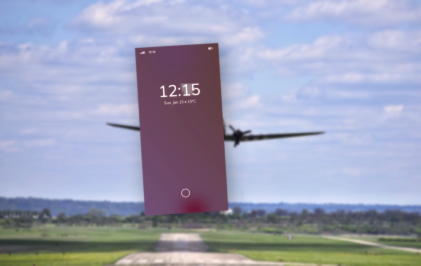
12:15
